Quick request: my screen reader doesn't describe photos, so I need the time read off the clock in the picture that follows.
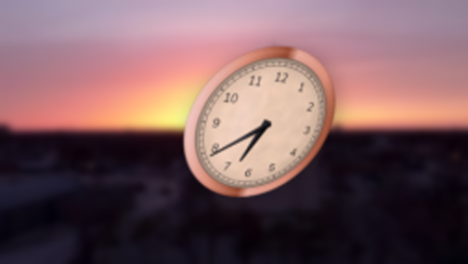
6:39
